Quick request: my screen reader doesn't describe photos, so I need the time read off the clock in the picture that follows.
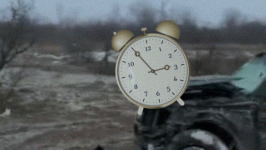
2:55
